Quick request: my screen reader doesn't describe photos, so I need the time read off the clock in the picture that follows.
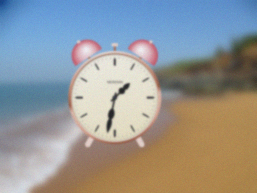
1:32
